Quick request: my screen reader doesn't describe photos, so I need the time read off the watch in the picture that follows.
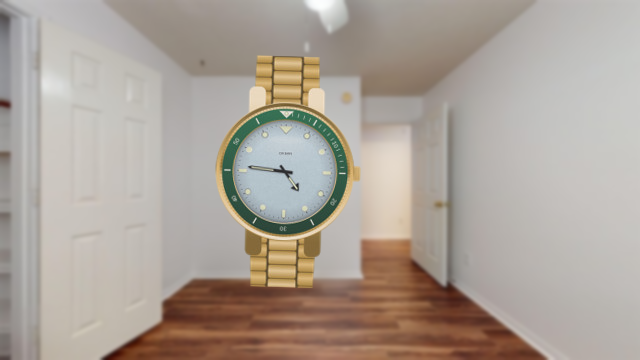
4:46
